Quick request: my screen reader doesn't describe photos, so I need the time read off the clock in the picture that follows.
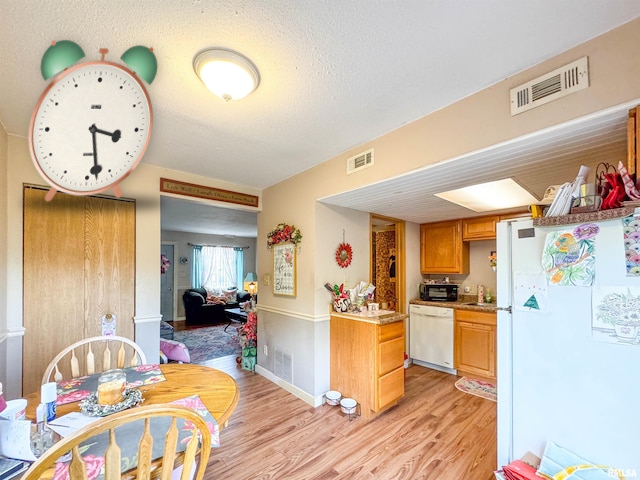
3:28
